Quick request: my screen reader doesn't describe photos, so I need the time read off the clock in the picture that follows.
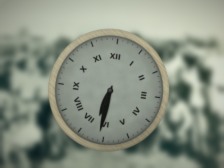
6:31
